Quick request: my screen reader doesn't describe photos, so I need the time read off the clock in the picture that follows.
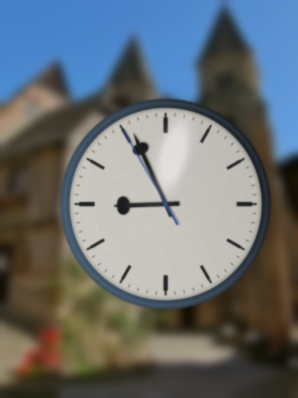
8:55:55
